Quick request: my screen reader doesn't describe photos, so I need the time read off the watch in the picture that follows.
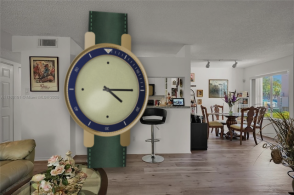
4:15
